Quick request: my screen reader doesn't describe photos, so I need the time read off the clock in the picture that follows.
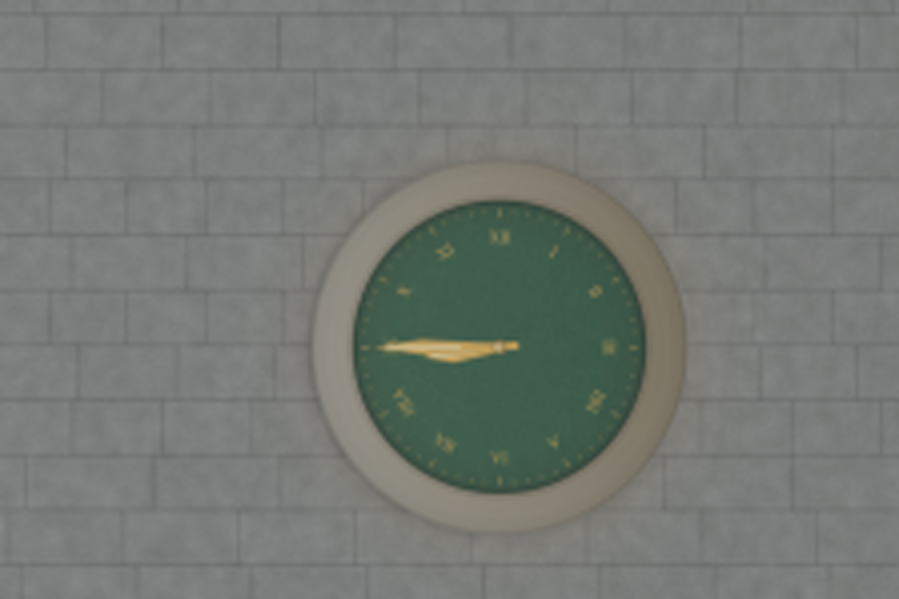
8:45
